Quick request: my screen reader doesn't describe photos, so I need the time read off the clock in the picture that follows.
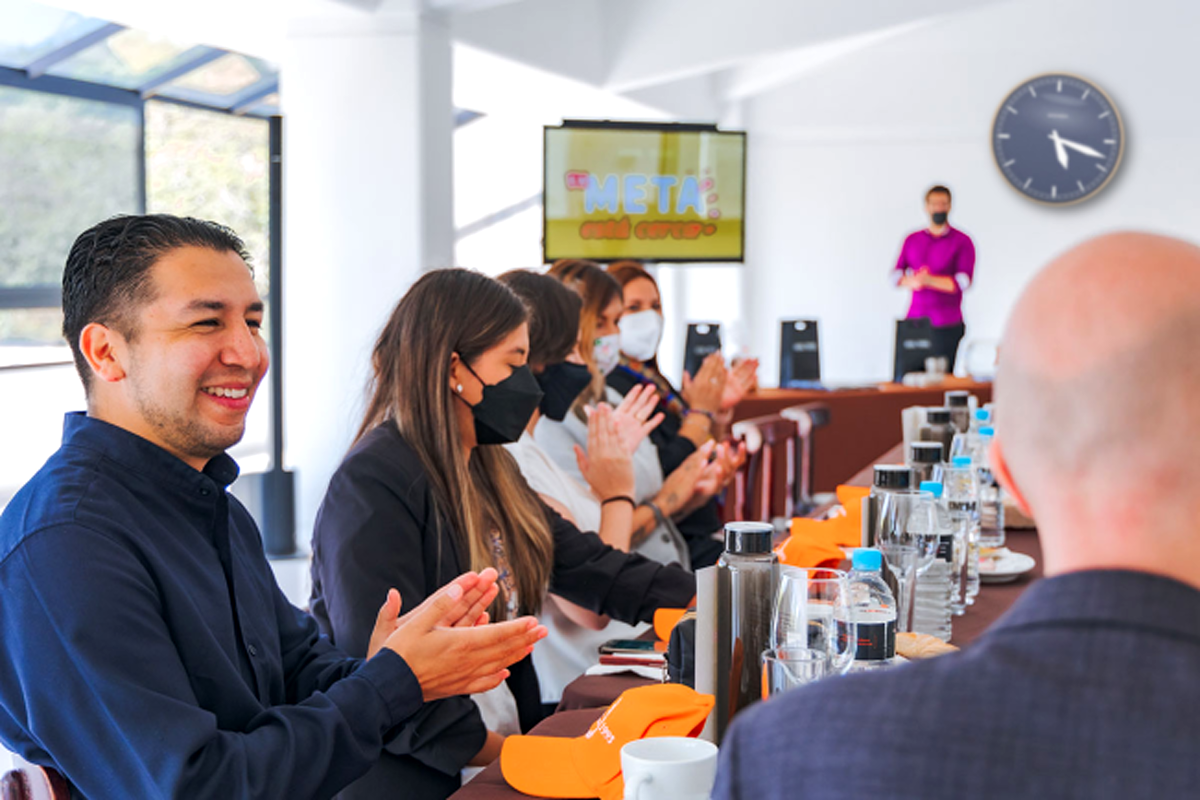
5:18
